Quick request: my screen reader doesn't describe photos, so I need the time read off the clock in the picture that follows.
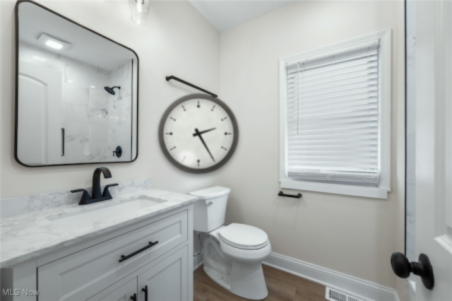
2:25
